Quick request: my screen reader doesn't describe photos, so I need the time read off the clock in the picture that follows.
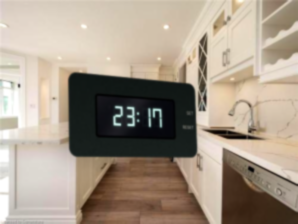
23:17
